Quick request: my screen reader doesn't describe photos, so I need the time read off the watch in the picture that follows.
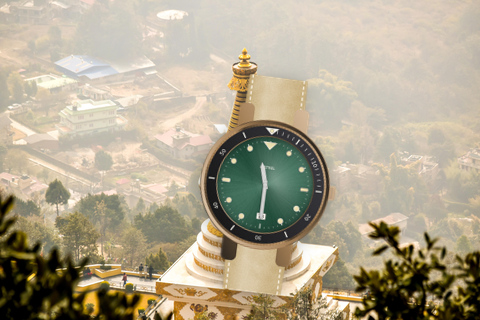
11:30
